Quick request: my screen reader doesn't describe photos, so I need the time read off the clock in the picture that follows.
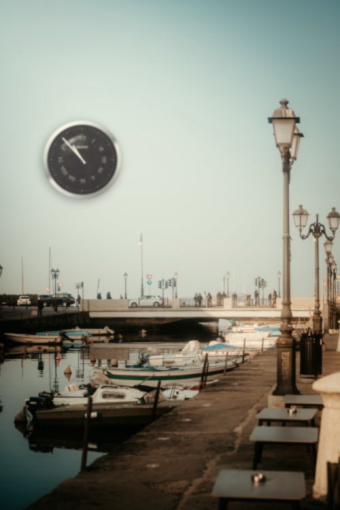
10:53
